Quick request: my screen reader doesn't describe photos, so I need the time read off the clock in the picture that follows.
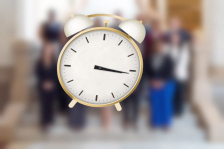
3:16
